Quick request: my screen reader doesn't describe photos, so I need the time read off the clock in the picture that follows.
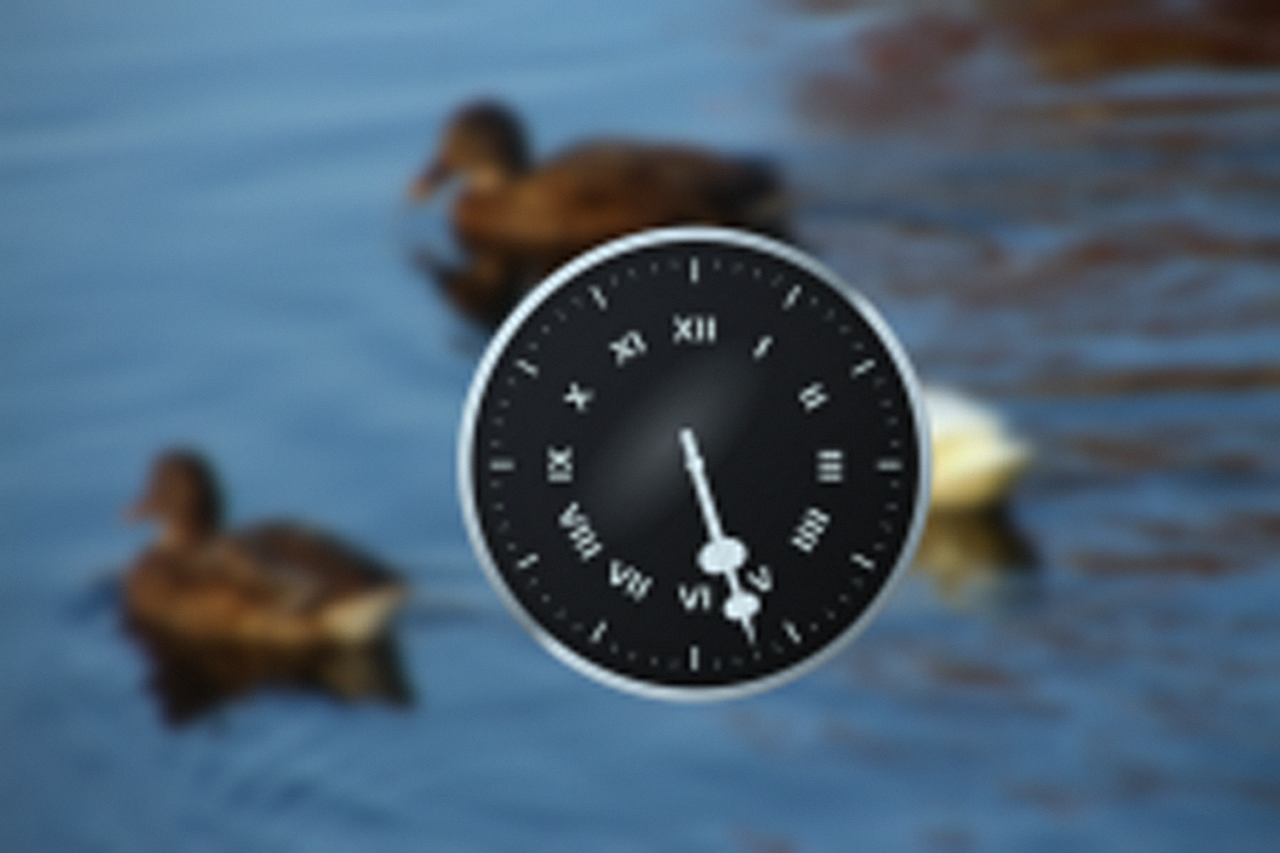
5:27
